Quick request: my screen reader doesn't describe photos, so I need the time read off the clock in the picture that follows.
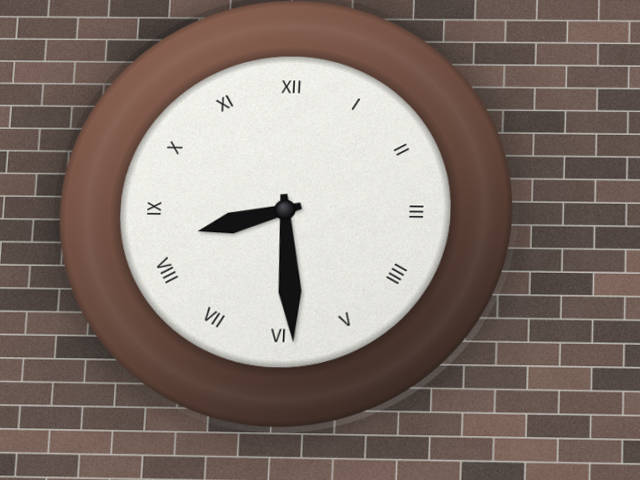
8:29
